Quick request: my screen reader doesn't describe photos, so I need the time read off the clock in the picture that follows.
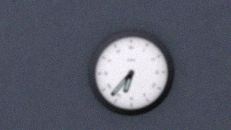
6:37
